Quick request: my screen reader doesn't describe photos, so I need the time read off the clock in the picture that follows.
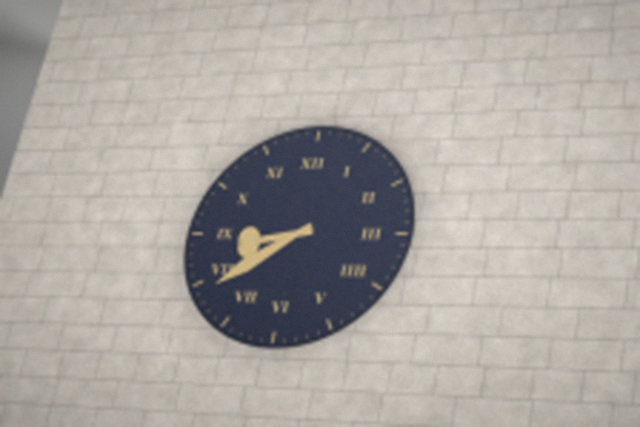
8:39
